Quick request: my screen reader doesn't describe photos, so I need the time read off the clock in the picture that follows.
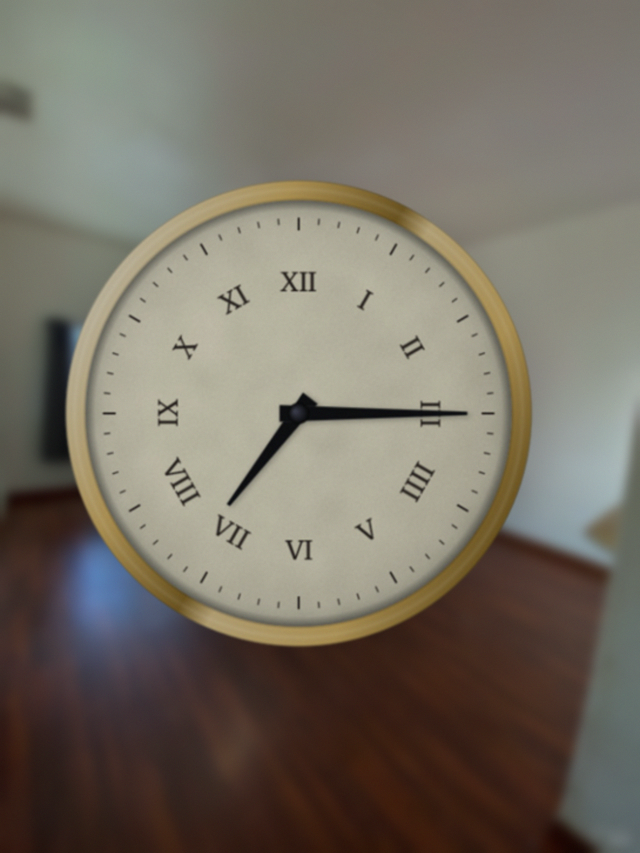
7:15
